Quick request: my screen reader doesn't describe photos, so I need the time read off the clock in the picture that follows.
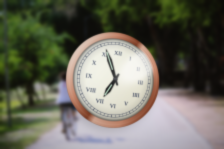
6:56
